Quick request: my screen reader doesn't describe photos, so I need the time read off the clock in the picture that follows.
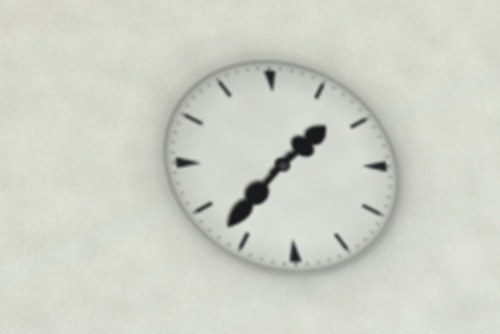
1:37
